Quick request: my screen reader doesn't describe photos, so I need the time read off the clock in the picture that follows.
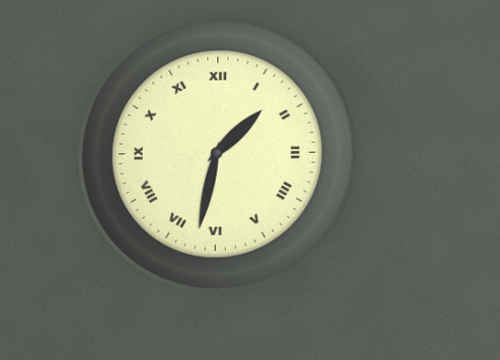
1:32
